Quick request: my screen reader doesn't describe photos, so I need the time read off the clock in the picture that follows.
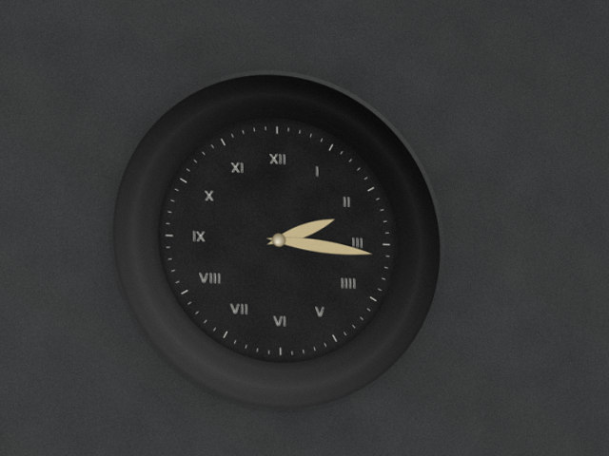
2:16
